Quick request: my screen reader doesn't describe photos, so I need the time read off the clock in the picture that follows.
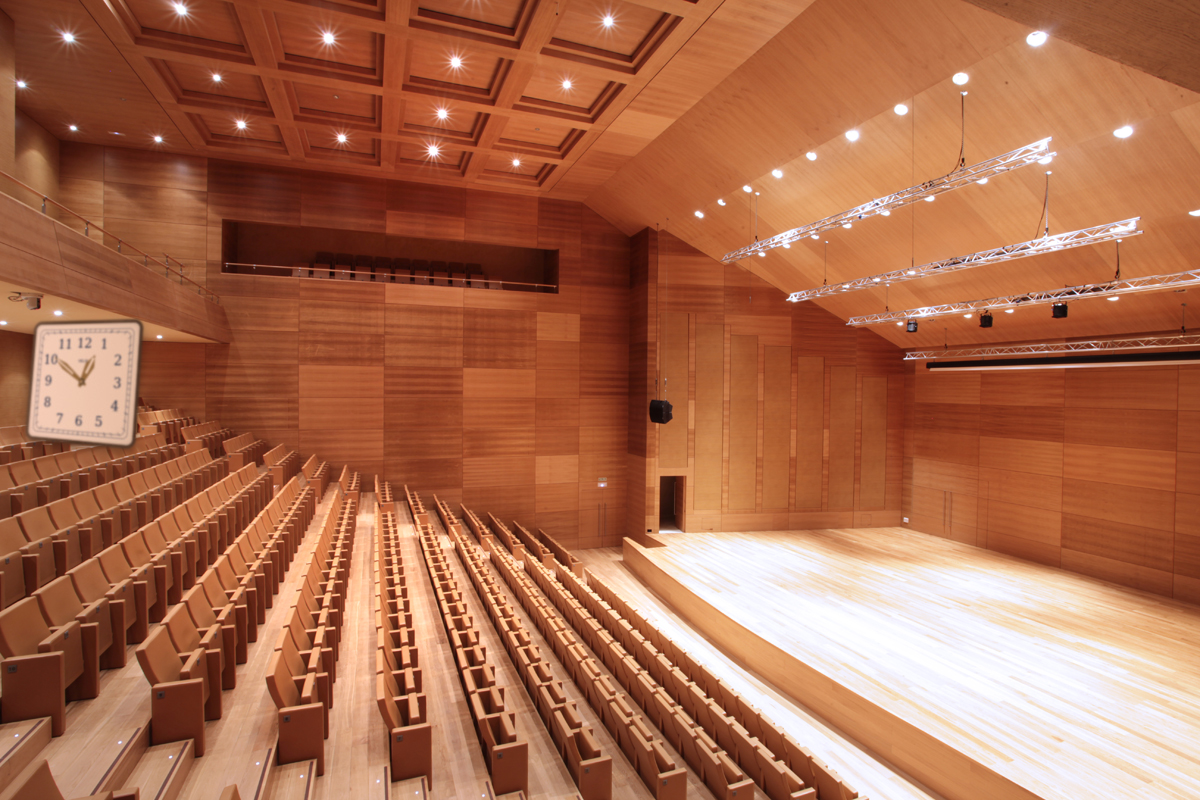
12:51
